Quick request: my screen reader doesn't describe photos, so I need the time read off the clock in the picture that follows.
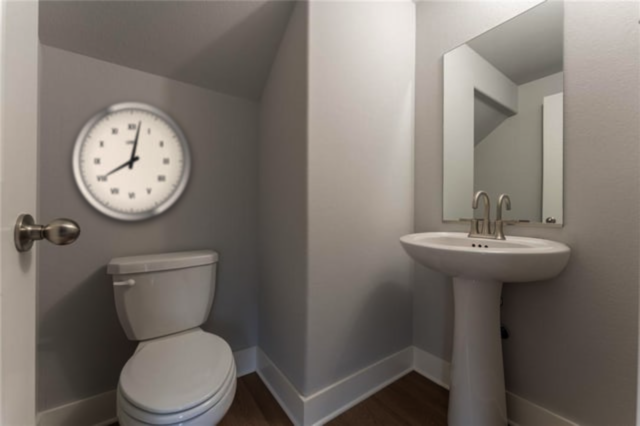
8:02
